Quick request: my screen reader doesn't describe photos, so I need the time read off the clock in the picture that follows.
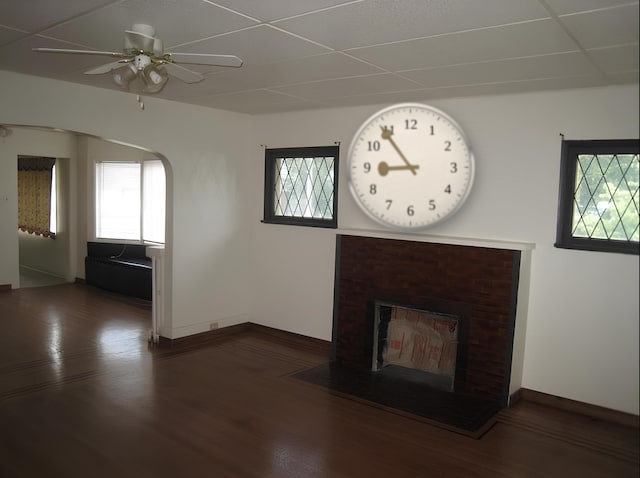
8:54
